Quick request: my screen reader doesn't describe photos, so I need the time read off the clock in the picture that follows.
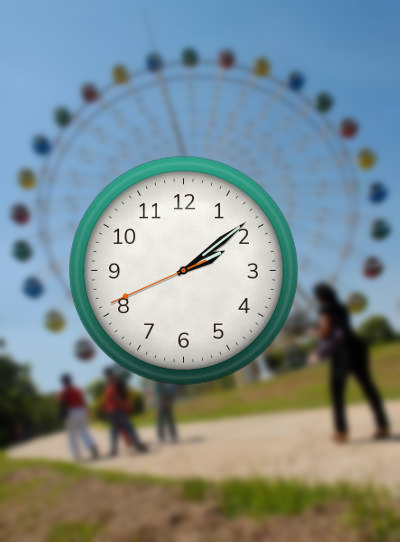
2:08:41
